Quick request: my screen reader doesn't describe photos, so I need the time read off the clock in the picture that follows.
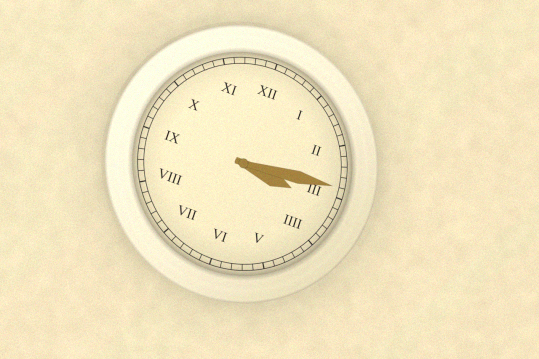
3:14
